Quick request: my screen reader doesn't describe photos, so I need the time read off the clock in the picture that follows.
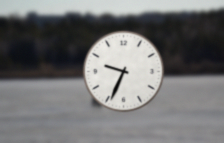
9:34
